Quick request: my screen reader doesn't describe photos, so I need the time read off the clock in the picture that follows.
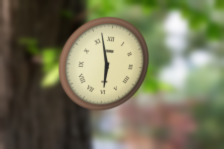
5:57
